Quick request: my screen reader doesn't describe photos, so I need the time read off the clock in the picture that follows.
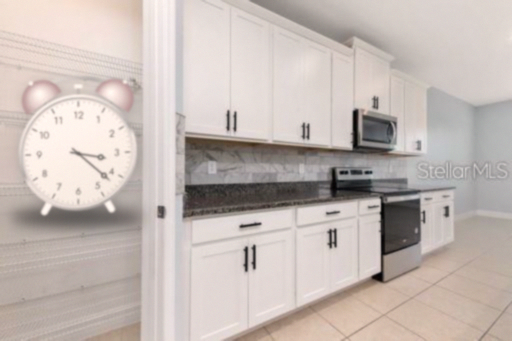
3:22
